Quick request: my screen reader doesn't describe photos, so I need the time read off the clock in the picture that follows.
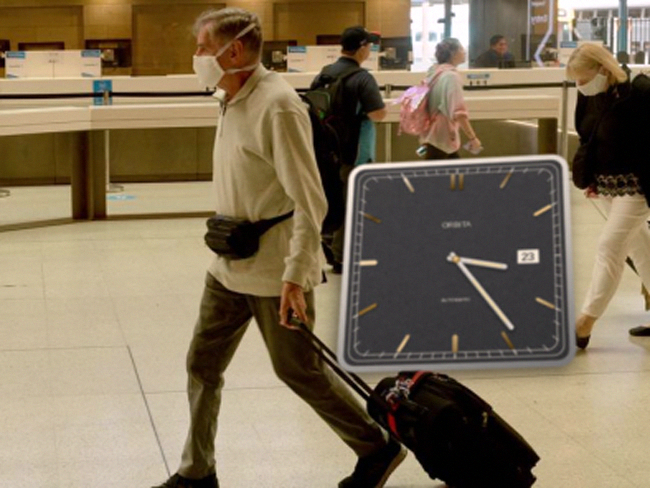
3:24
